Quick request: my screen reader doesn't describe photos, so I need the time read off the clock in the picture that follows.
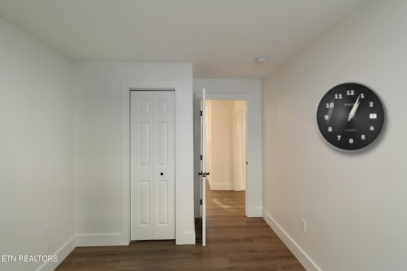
1:04
